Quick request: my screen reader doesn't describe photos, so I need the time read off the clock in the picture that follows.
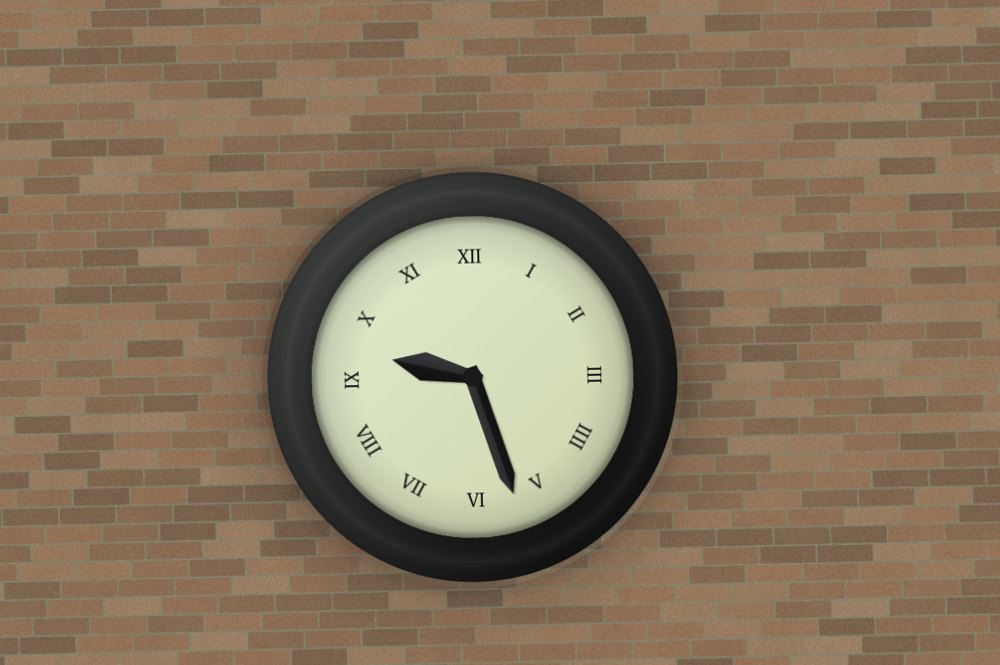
9:27
